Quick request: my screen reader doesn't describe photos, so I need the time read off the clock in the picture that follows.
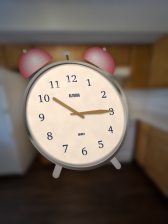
10:15
